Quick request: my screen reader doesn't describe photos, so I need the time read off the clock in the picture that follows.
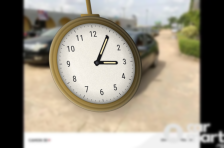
3:05
